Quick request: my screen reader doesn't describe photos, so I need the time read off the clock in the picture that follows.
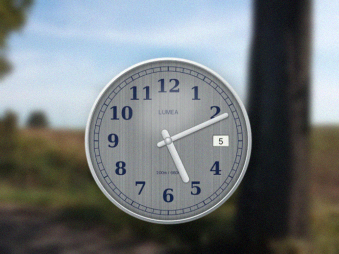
5:11
